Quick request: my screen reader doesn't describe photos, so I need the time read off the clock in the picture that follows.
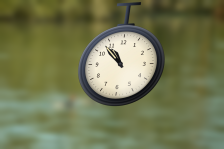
10:53
